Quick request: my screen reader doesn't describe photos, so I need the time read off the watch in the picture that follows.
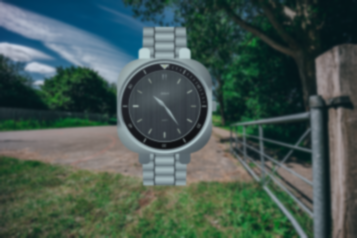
10:24
